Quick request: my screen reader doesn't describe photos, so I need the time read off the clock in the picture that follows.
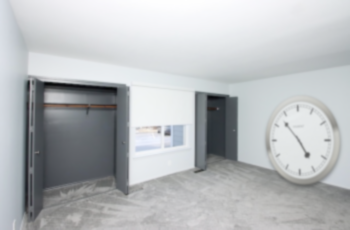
4:53
